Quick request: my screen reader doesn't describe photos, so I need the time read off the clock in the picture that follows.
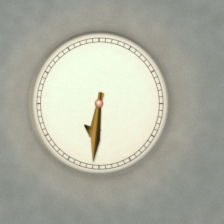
6:31
